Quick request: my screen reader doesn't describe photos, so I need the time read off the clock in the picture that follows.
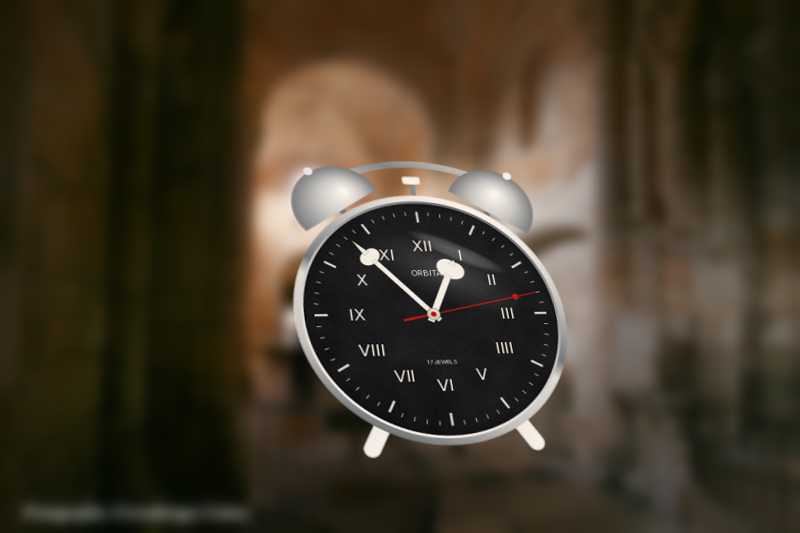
12:53:13
